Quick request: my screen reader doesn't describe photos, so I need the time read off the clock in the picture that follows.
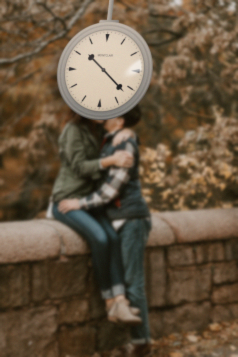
10:22
